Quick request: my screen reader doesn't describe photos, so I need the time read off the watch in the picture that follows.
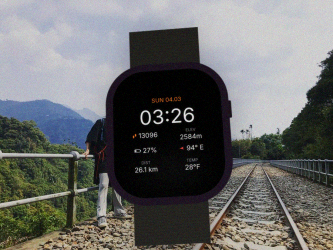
3:26
